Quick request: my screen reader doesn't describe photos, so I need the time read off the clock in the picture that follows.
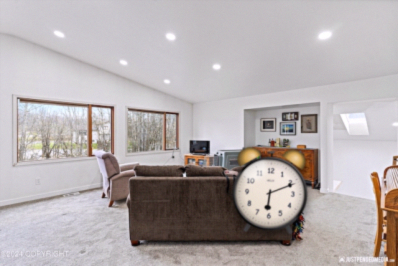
6:11
